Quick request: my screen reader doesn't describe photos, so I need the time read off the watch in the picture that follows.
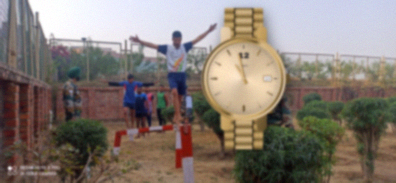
10:58
